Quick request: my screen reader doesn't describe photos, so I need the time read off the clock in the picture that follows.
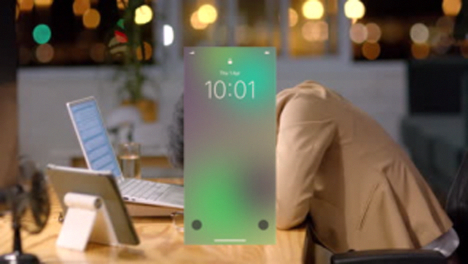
10:01
